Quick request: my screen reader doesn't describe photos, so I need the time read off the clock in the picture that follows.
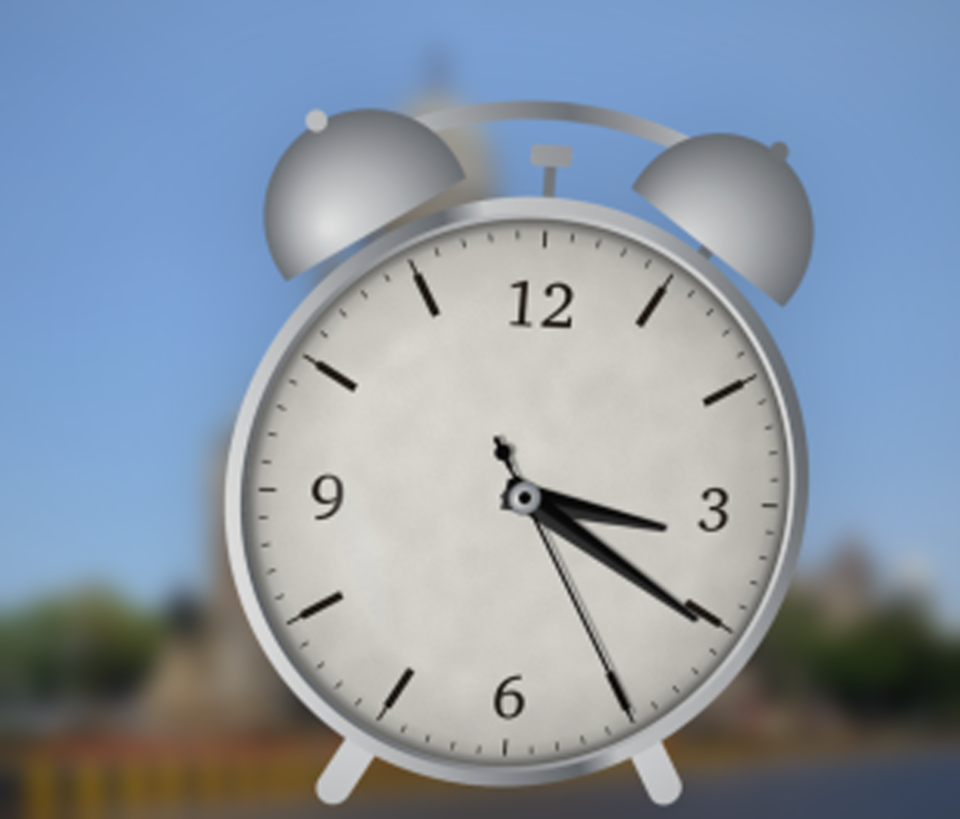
3:20:25
